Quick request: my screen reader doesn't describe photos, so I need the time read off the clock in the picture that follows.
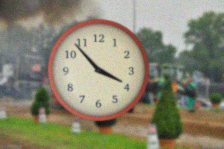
3:53
